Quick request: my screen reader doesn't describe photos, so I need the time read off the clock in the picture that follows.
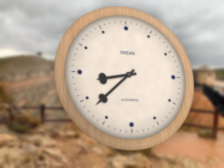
8:38
